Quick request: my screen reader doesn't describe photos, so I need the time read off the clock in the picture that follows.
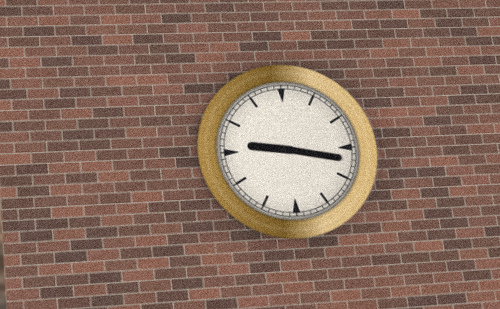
9:17
